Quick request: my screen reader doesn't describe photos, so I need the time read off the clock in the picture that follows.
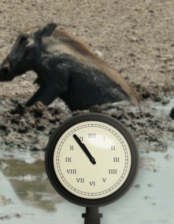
10:54
